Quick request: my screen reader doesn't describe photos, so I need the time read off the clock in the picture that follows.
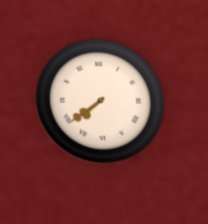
7:39
